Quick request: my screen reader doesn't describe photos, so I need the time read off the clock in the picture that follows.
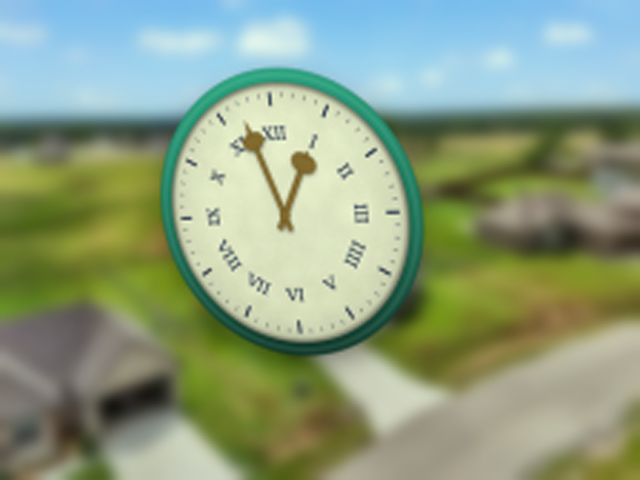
12:57
